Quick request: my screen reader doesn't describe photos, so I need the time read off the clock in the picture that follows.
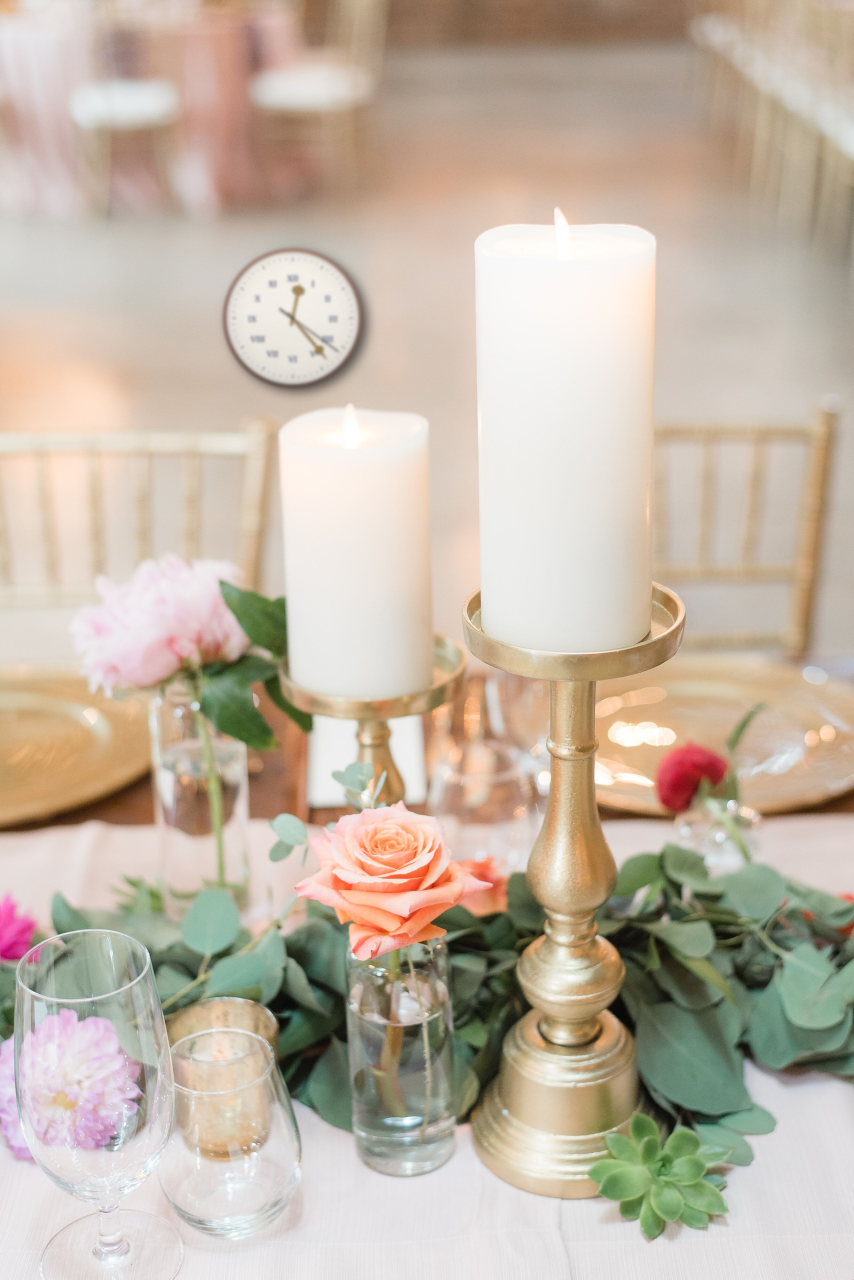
12:23:21
